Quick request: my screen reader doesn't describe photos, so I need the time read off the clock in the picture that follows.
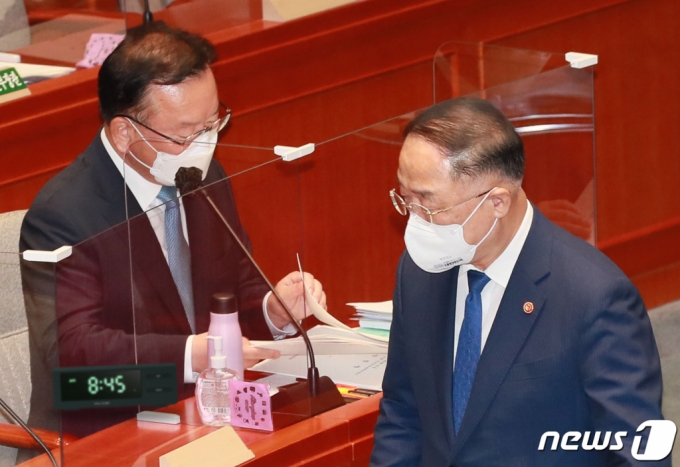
8:45
